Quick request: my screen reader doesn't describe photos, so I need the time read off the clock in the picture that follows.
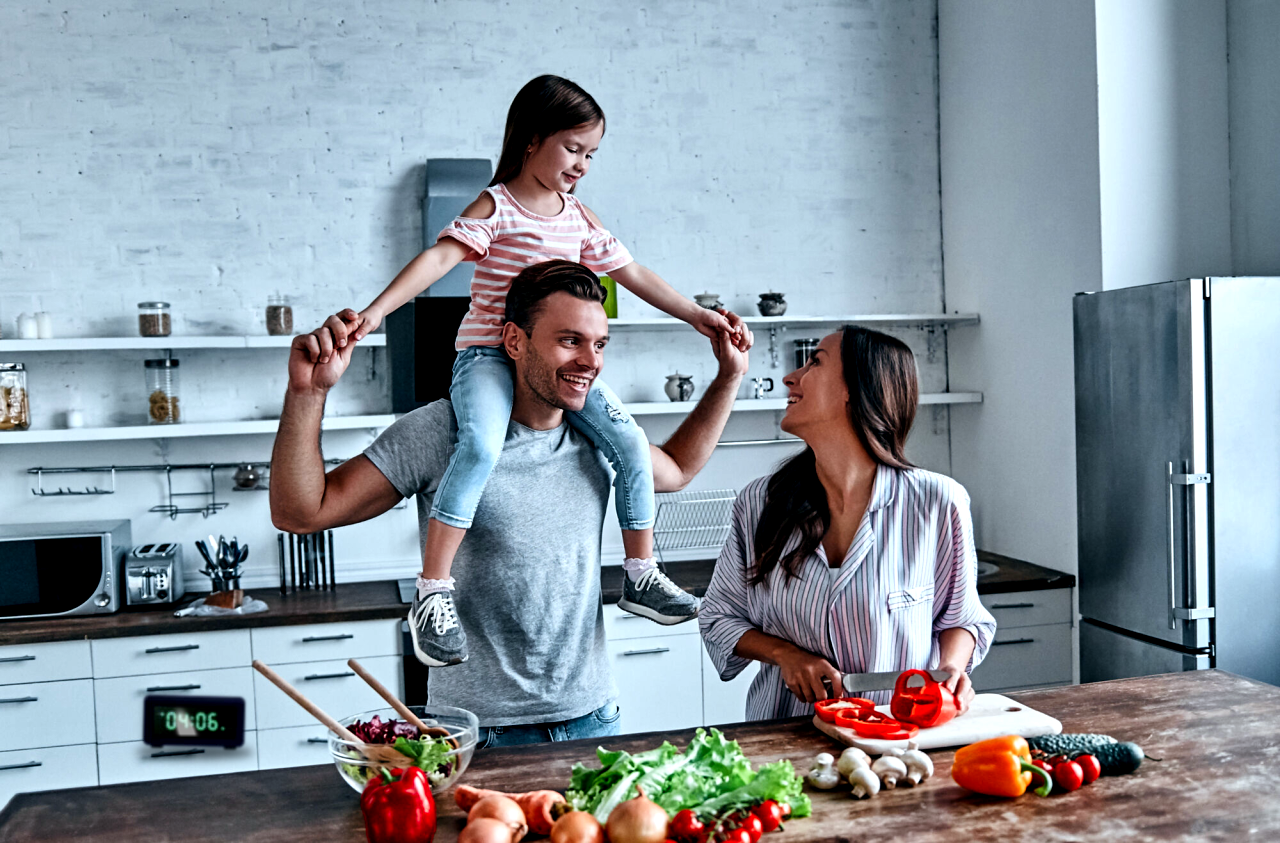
4:06
